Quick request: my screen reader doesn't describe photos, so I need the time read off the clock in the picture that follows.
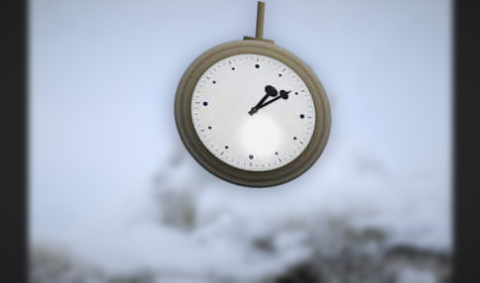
1:09
